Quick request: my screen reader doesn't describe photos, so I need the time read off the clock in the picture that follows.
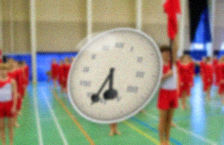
5:33
